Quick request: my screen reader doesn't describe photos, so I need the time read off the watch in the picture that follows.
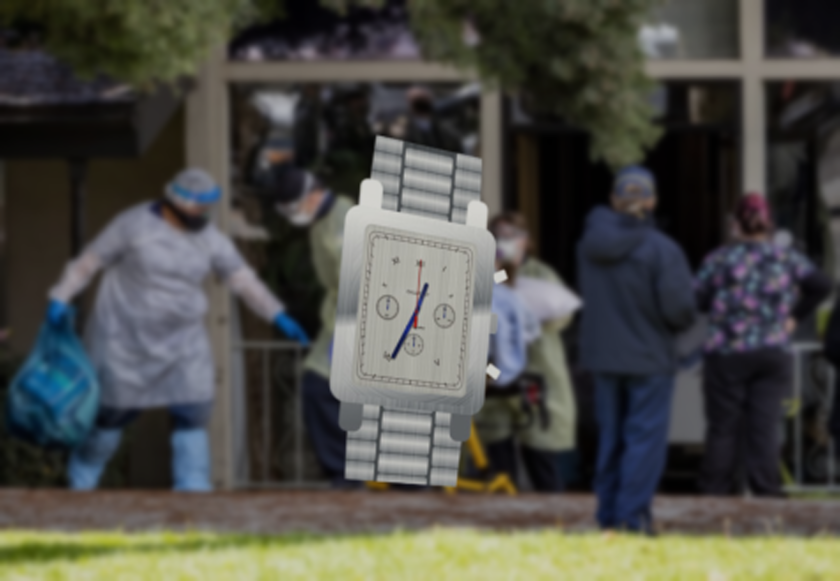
12:34
